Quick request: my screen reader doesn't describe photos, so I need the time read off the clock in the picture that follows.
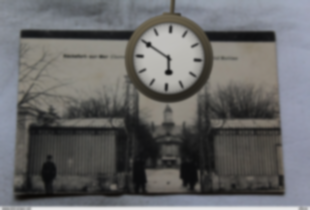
5:50
